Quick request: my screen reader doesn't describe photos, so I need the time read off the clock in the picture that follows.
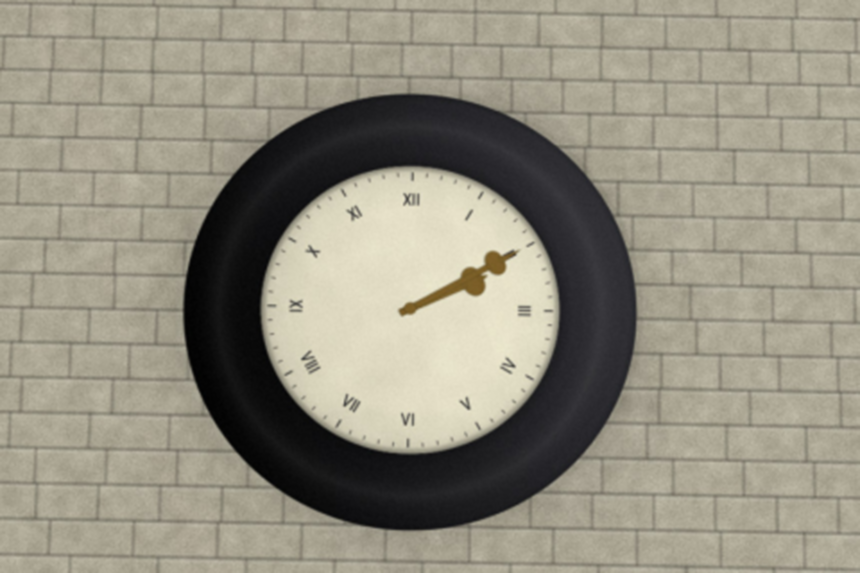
2:10
